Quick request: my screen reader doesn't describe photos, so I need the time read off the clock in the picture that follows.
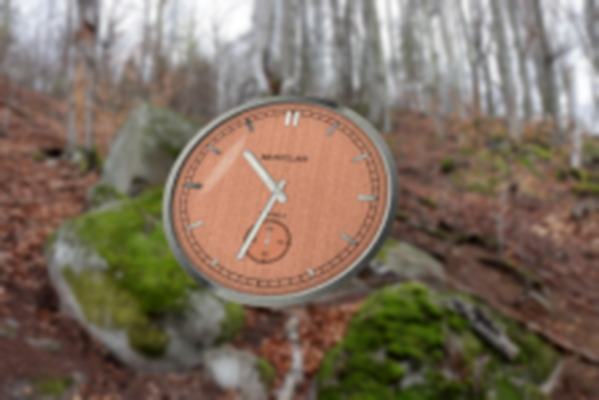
10:33
